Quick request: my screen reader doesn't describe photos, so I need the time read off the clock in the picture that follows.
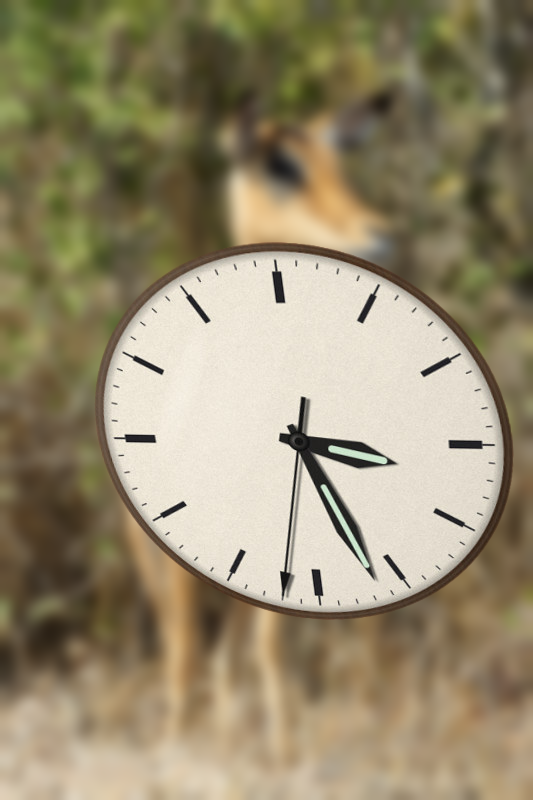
3:26:32
